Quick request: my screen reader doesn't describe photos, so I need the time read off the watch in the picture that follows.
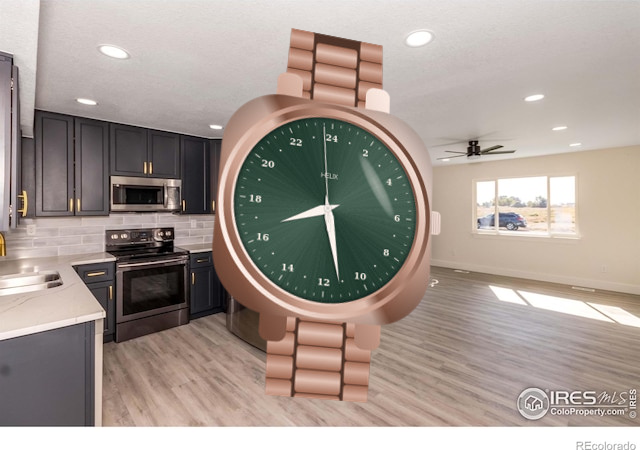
16:27:59
